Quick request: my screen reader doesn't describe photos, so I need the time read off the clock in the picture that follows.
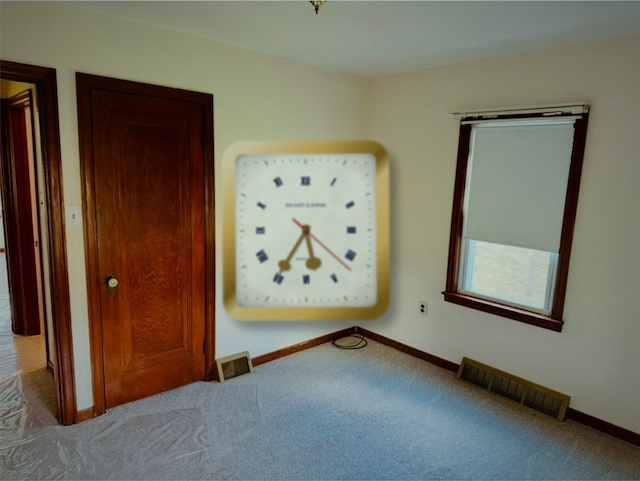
5:35:22
